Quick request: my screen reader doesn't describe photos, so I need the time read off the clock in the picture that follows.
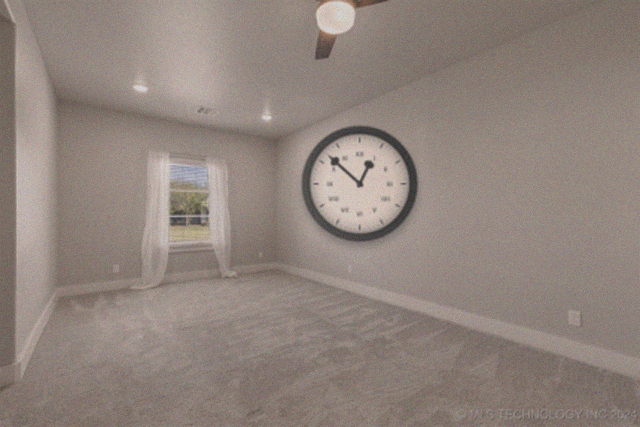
12:52
